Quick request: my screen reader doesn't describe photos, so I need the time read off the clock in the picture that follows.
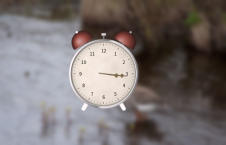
3:16
